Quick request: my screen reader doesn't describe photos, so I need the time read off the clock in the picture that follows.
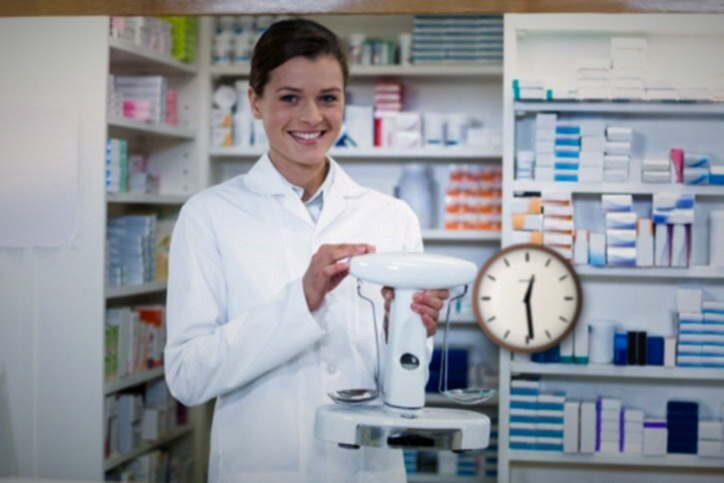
12:29
